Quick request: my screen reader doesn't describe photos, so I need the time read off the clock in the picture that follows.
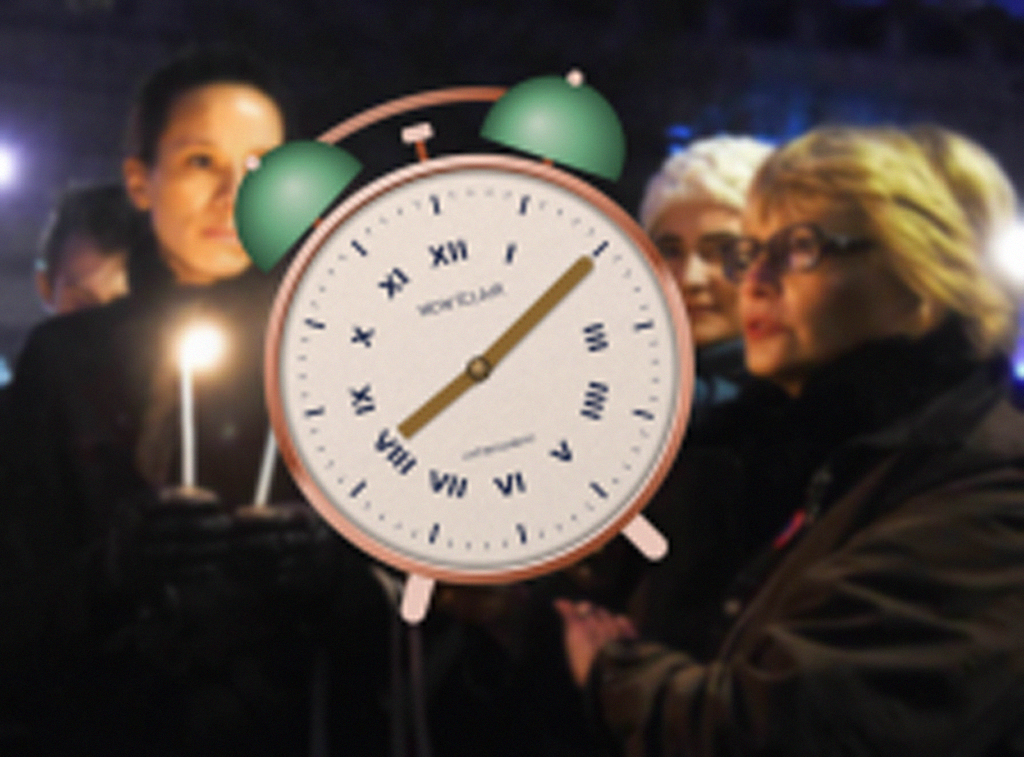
8:10
